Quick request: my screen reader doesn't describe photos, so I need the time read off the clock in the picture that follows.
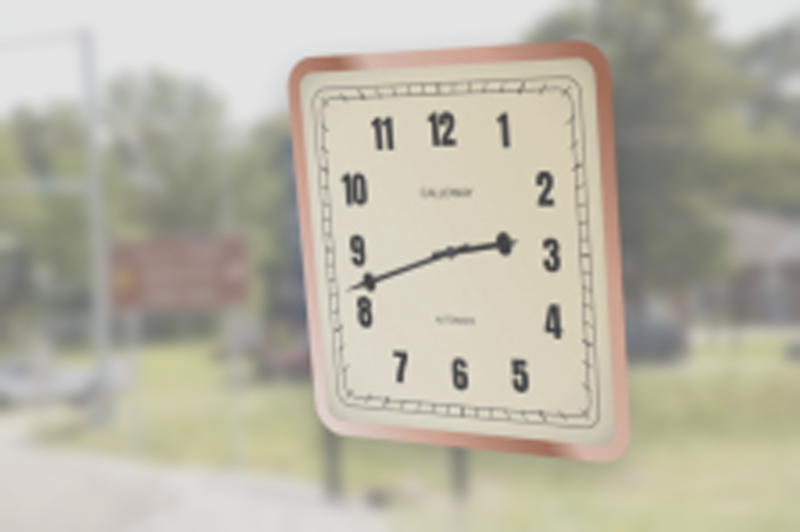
2:42
